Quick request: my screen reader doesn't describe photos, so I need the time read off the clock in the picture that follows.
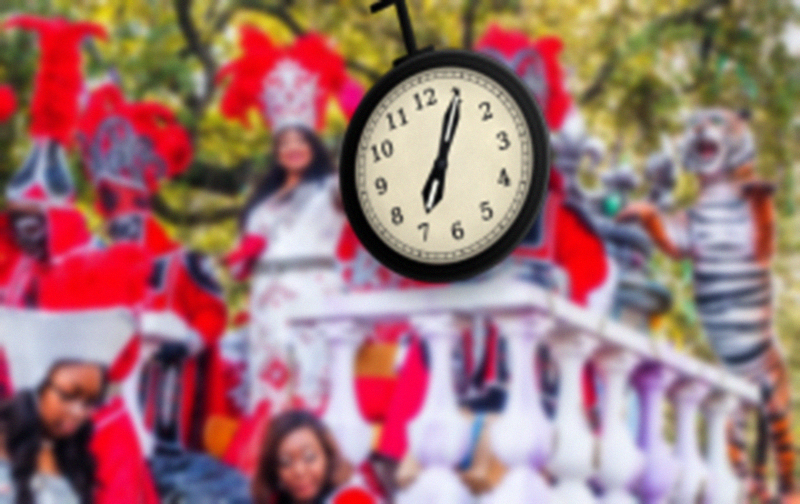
7:05
